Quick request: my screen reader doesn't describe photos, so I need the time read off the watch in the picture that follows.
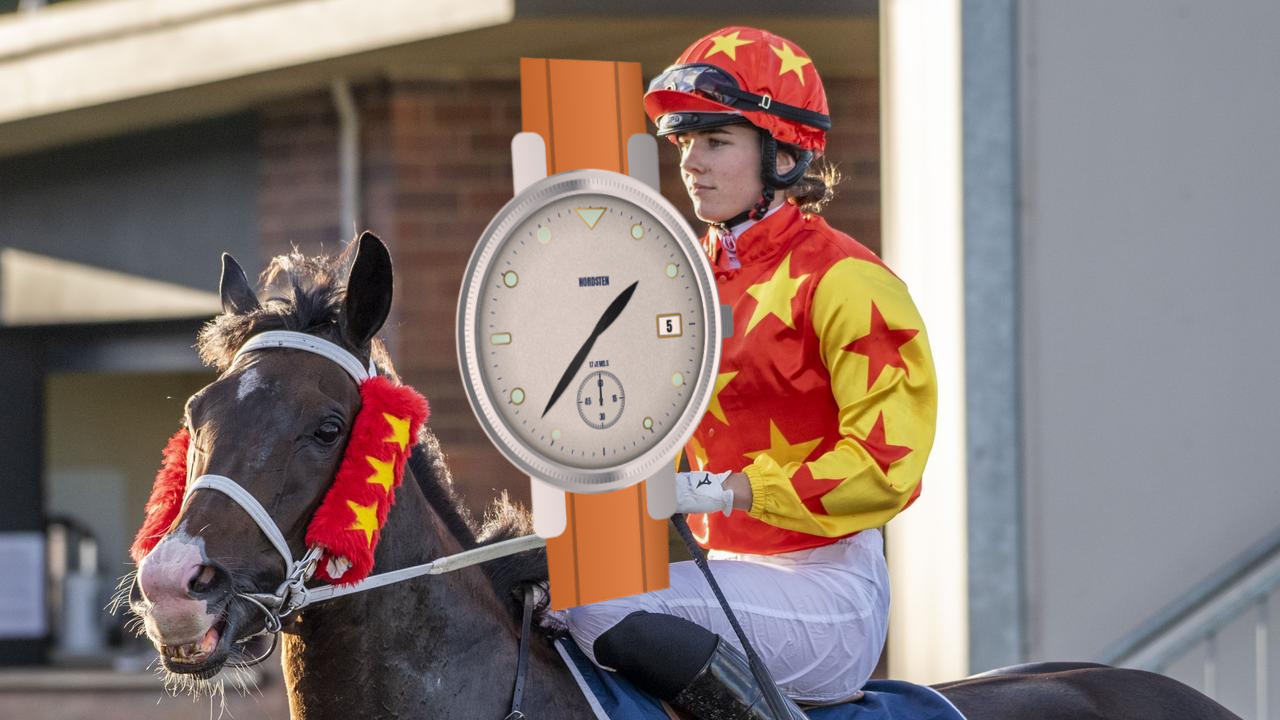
1:37
